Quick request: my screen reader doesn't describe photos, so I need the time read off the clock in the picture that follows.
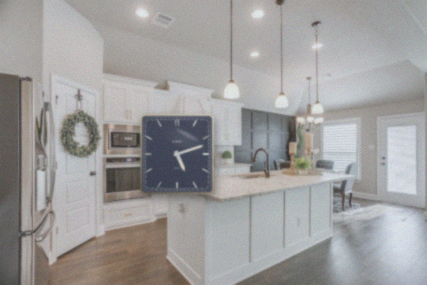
5:12
